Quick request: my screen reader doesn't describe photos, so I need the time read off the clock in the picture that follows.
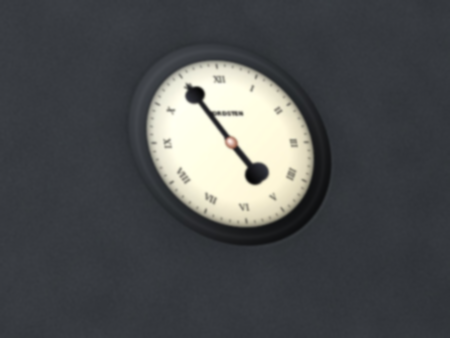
4:55
